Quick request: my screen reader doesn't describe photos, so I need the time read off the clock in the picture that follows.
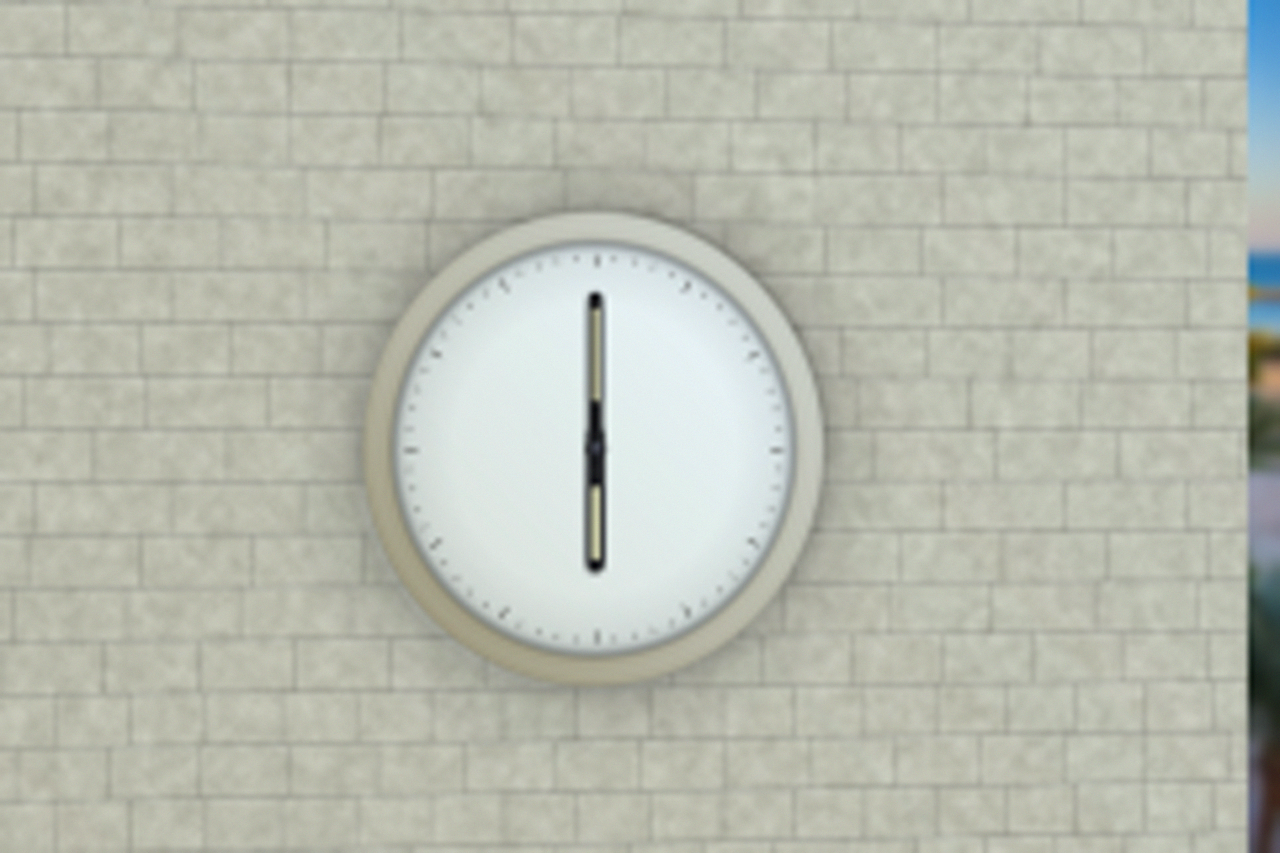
6:00
